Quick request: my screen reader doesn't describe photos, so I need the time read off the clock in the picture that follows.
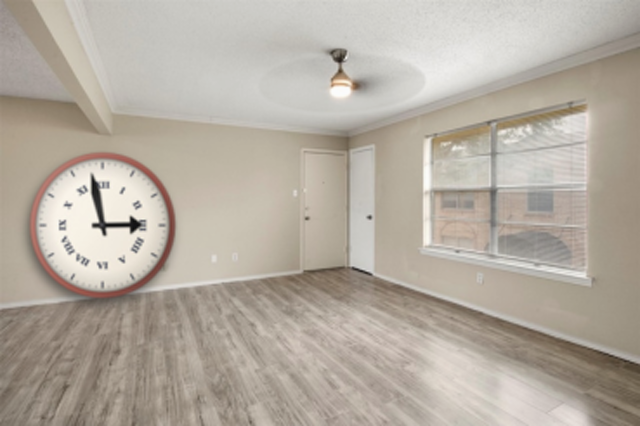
2:58
